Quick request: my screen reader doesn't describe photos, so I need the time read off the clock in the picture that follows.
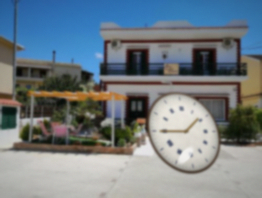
1:45
